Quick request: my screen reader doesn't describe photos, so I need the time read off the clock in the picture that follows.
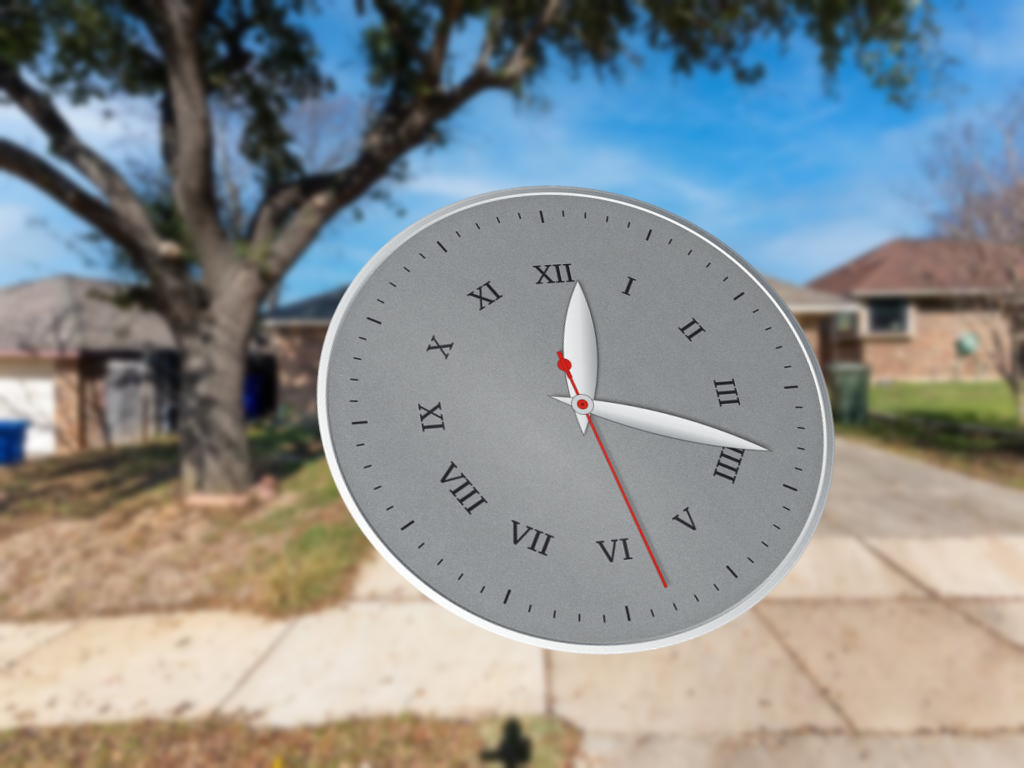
12:18:28
